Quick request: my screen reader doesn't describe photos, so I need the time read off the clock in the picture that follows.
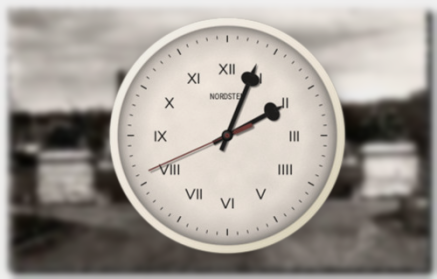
2:03:41
